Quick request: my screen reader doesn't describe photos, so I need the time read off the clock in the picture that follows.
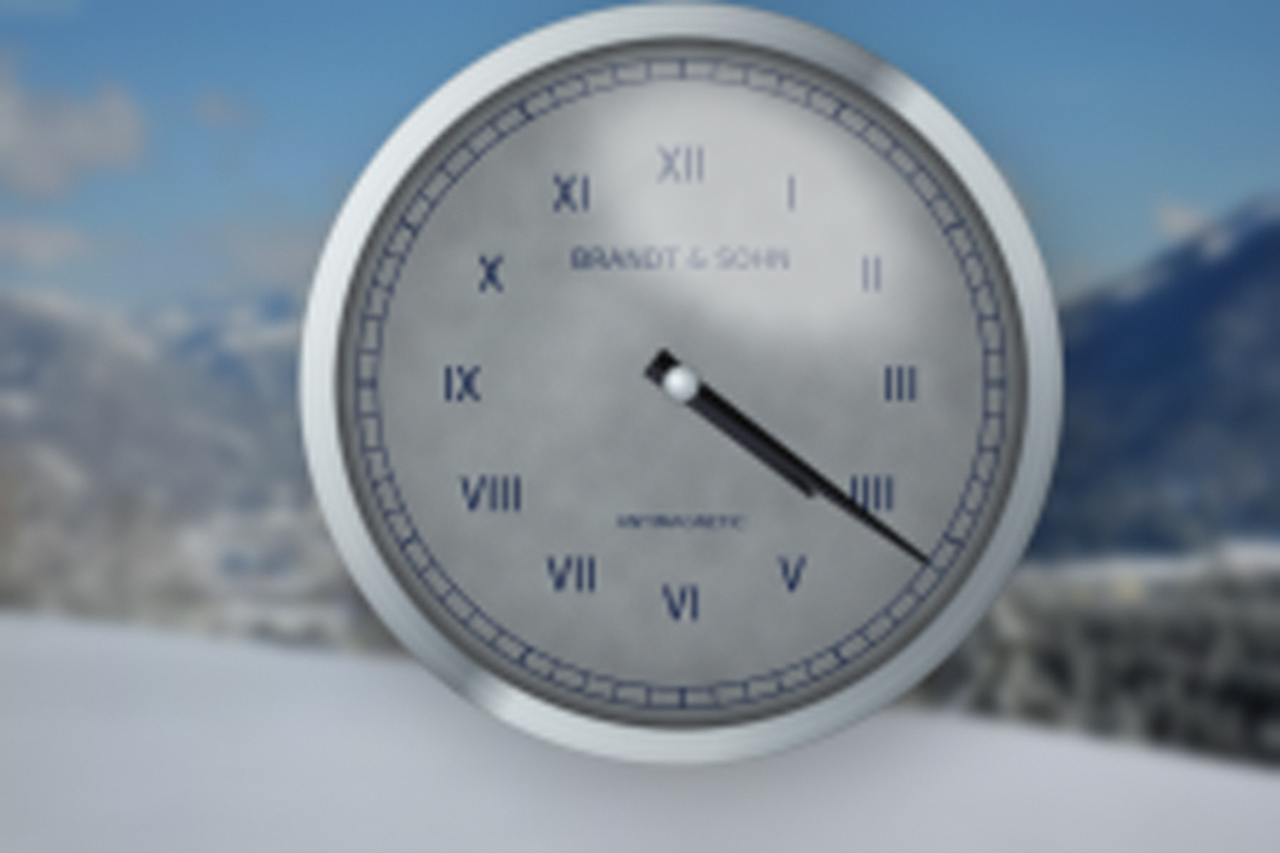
4:21
